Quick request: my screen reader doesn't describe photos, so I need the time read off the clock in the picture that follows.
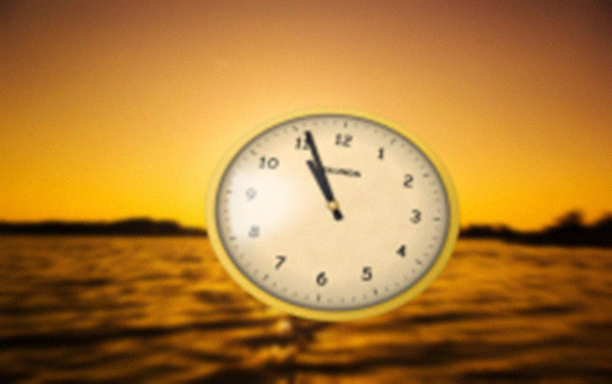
10:56
